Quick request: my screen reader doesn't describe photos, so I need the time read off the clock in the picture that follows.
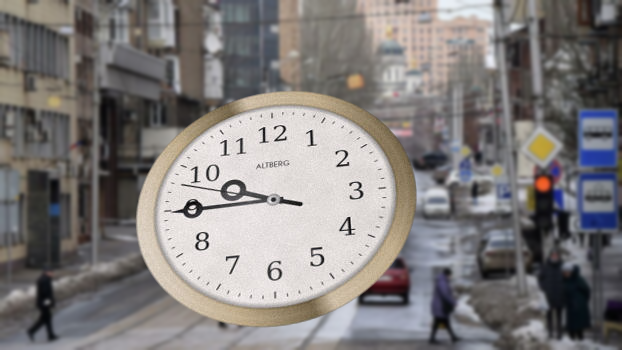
9:44:48
